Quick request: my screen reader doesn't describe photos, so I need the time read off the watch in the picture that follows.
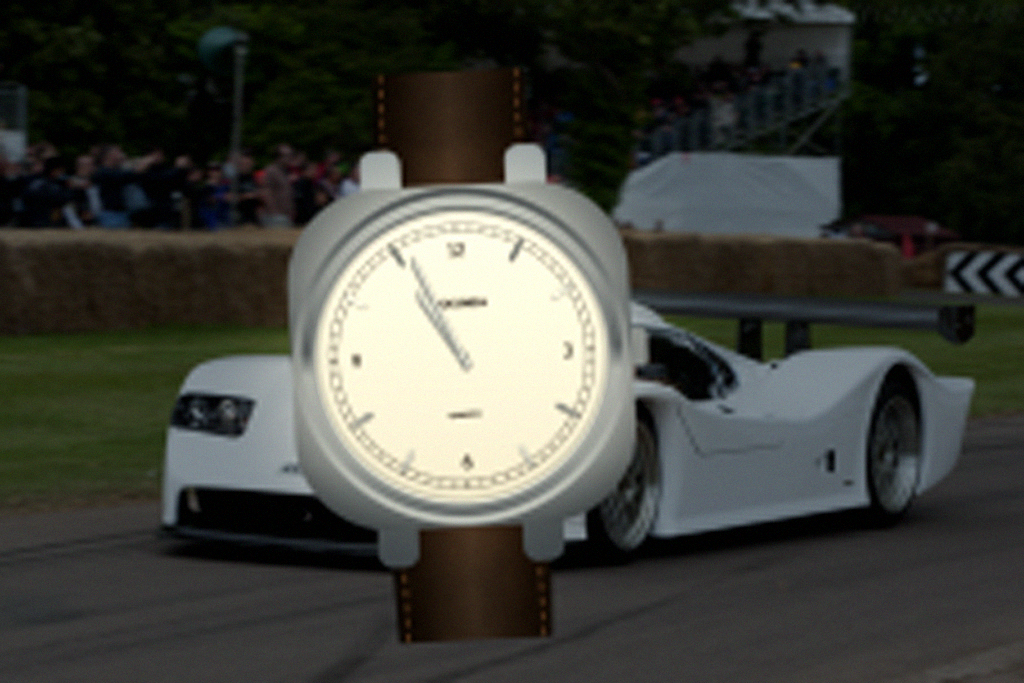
10:56
